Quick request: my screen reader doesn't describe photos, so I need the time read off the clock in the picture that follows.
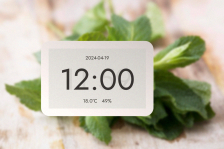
12:00
